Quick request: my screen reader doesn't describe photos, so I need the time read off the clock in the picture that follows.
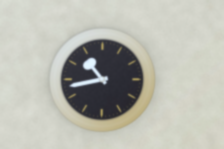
10:43
